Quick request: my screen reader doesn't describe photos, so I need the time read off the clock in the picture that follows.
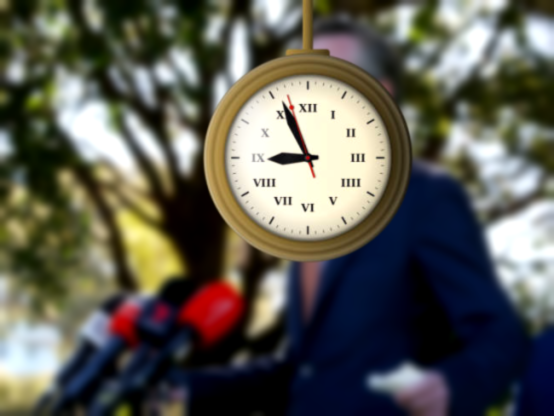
8:55:57
